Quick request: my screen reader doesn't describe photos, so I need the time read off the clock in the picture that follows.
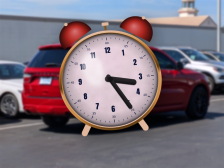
3:25
